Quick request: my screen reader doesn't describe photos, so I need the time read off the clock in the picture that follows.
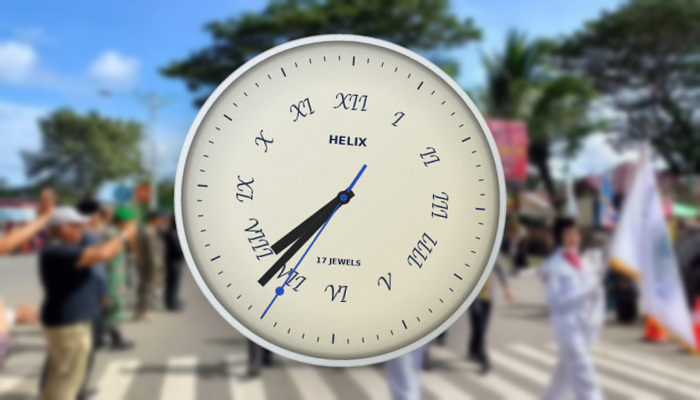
7:36:35
